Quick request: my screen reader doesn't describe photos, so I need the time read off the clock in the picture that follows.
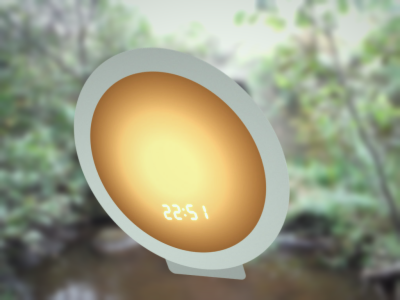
22:51
